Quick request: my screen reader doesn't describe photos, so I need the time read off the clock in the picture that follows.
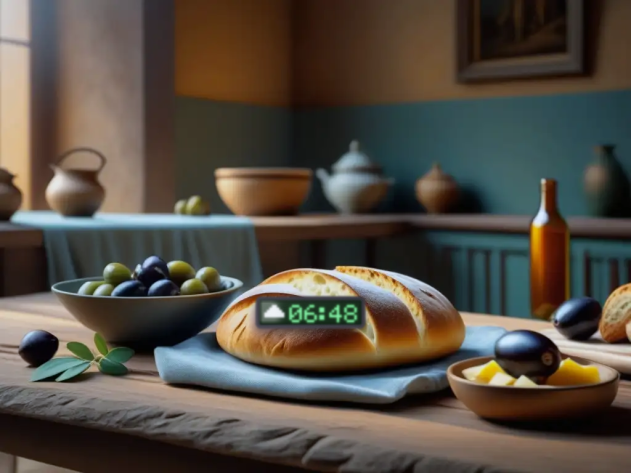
6:48
